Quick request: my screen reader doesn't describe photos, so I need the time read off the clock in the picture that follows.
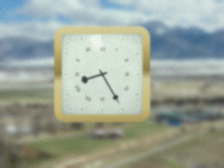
8:25
